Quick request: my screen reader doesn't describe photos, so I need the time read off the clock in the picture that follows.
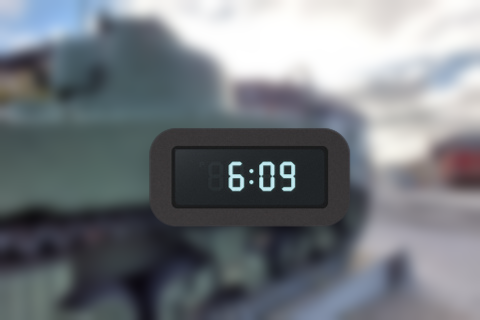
6:09
